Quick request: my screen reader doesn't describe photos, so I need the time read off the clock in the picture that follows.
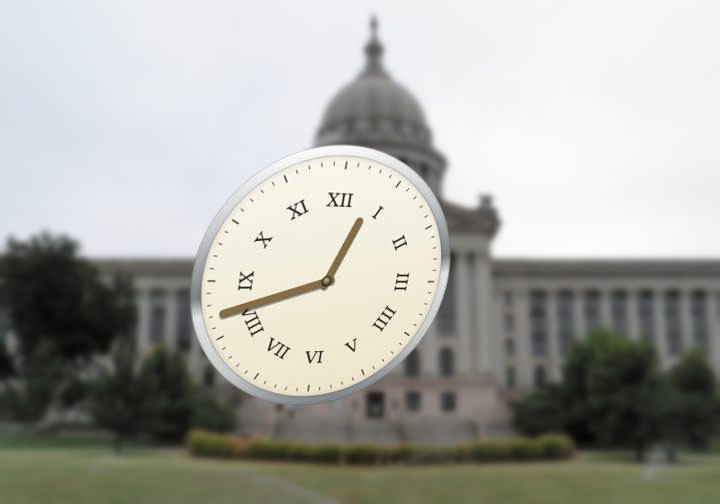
12:42
